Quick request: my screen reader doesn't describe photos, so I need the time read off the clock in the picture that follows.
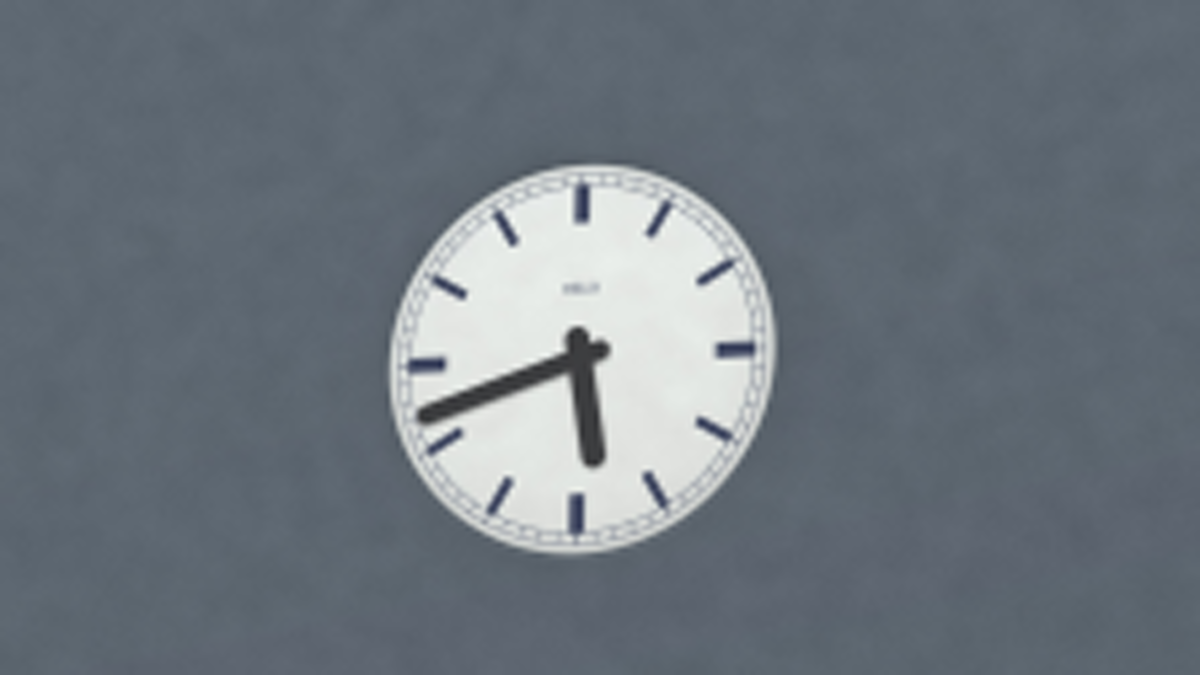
5:42
